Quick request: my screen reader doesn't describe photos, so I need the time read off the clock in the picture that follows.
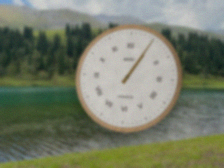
1:05
